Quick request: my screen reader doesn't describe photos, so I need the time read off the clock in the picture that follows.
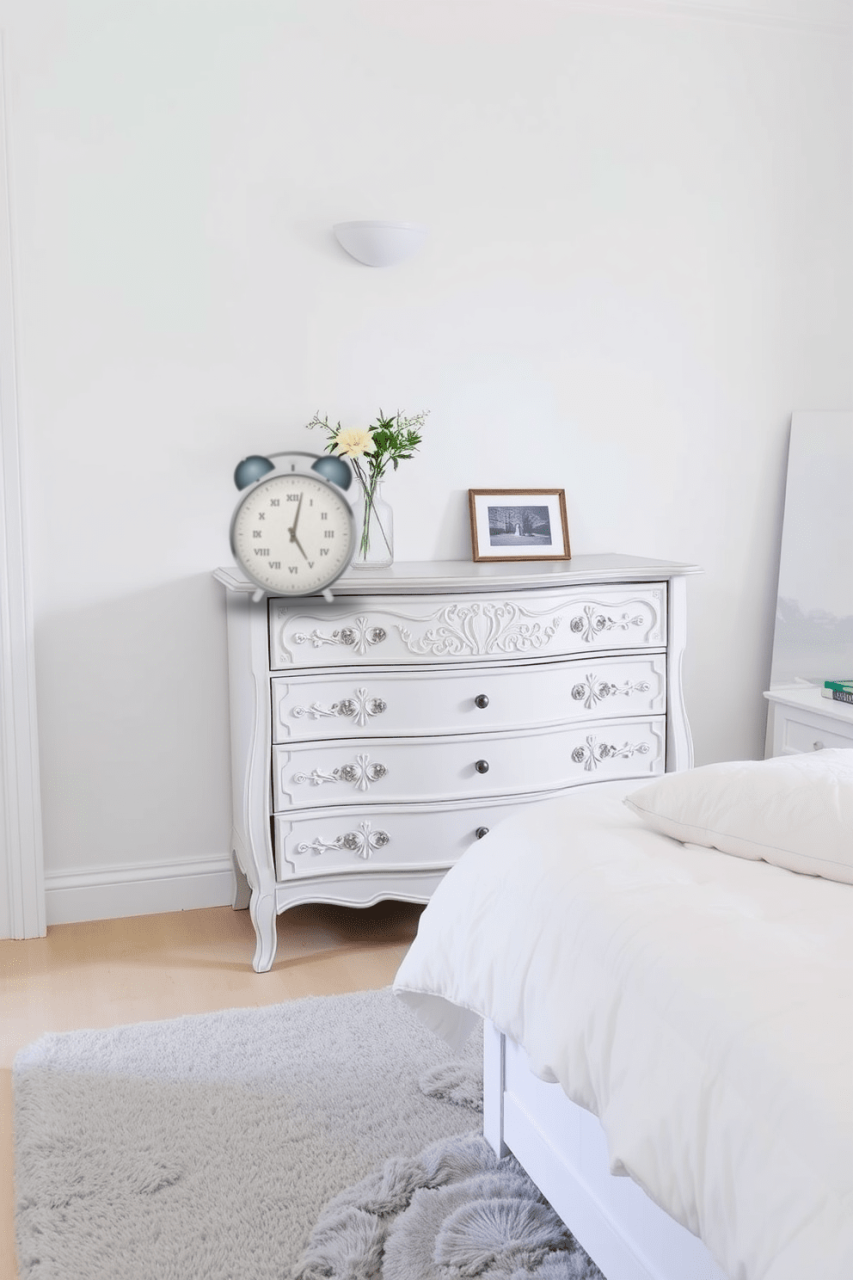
5:02
